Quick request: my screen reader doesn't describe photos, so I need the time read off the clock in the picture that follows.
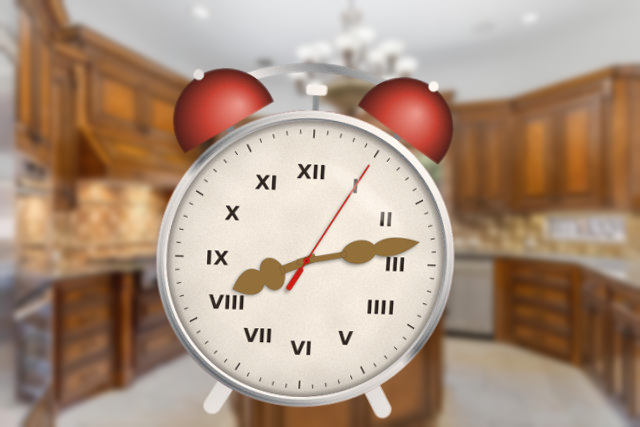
8:13:05
